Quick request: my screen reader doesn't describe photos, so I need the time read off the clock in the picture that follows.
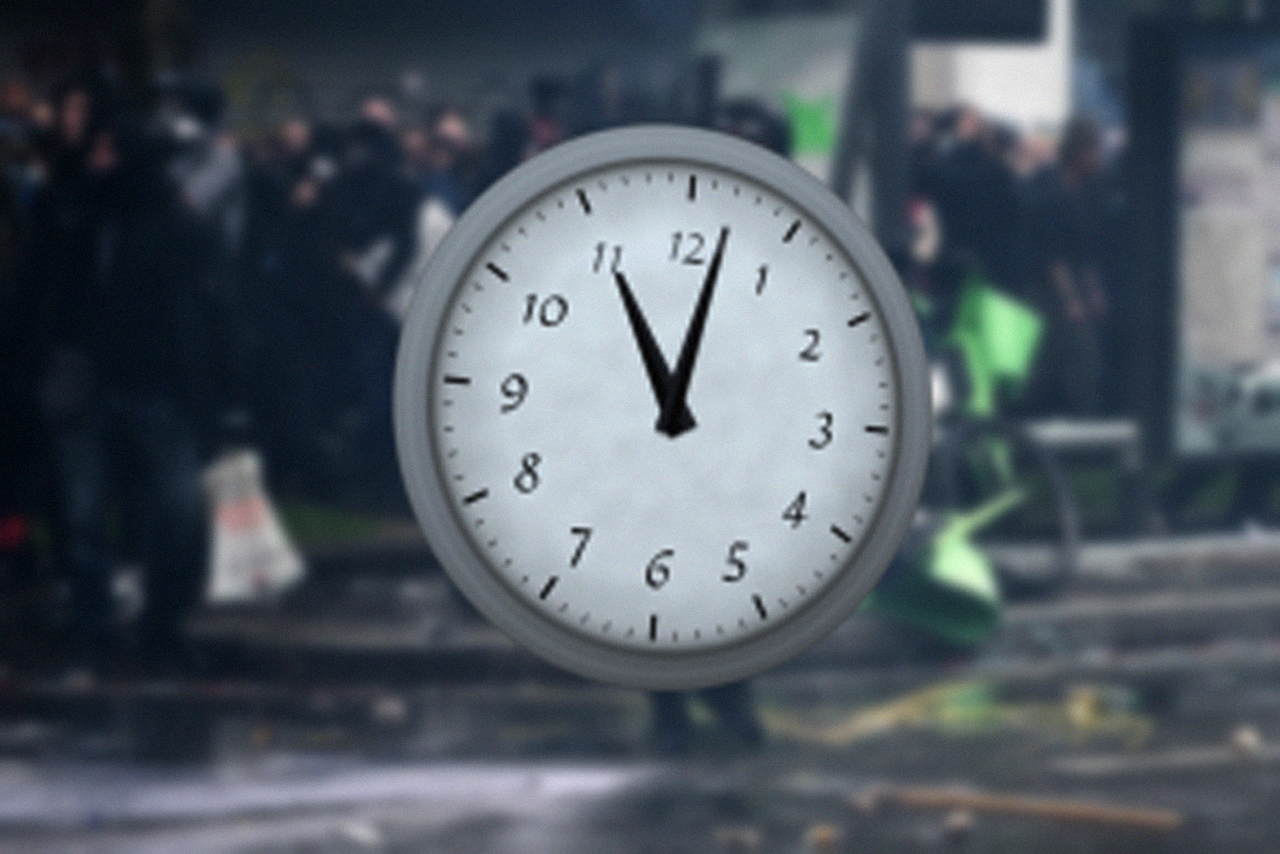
11:02
